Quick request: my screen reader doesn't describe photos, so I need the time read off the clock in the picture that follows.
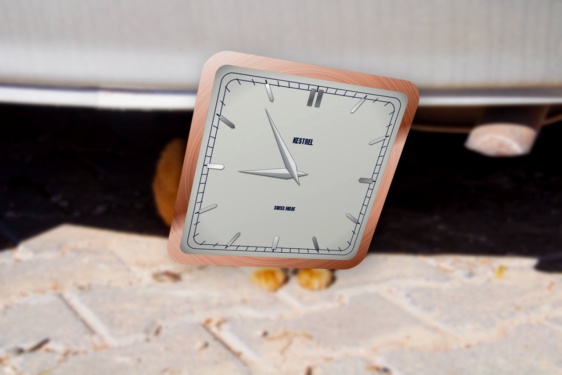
8:54
